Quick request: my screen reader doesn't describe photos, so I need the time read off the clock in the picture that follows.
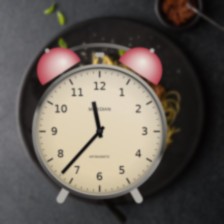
11:37
